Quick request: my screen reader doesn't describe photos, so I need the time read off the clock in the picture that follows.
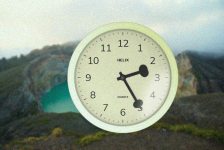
2:25
